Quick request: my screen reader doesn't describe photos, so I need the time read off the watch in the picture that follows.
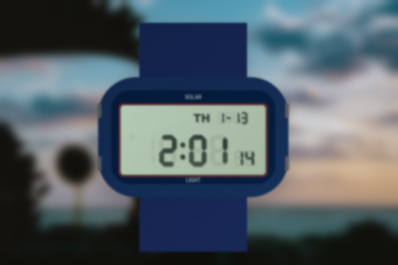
2:01:14
